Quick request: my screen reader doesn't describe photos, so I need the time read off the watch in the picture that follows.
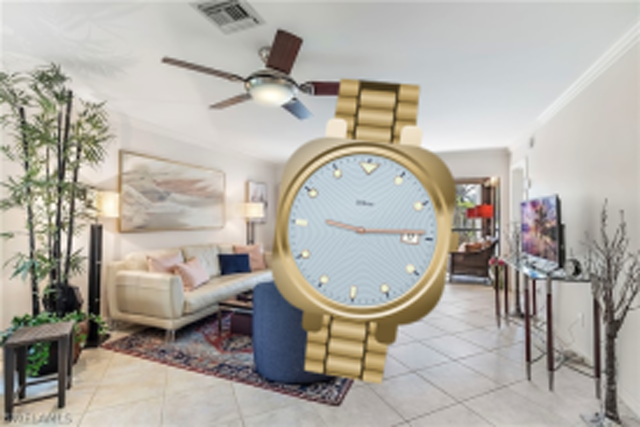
9:14
